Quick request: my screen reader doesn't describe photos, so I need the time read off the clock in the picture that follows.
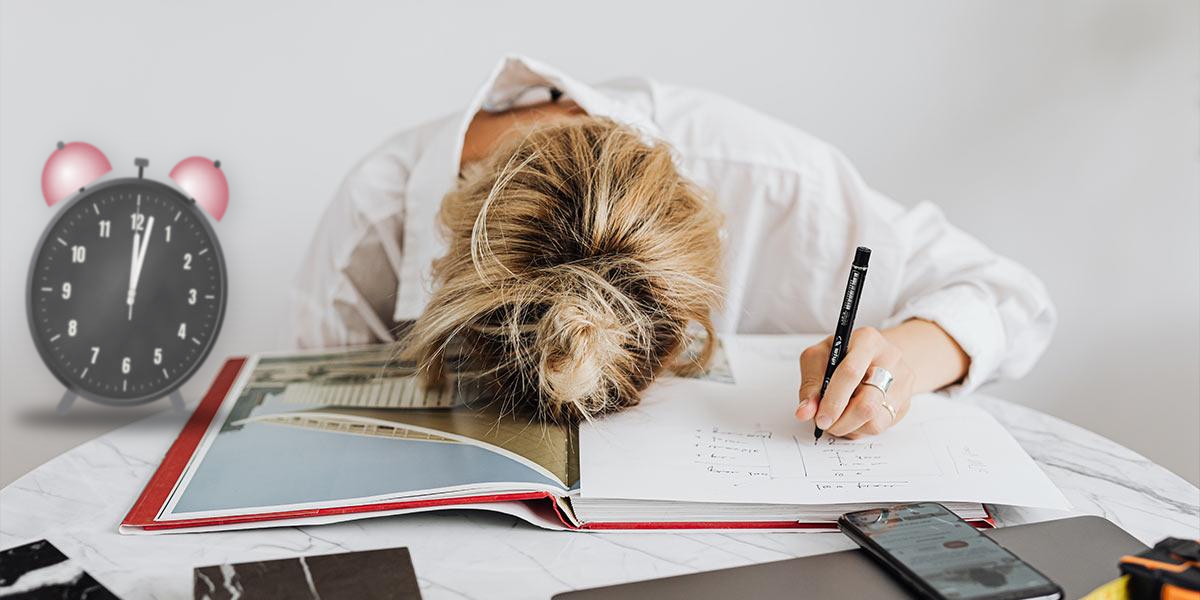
12:02:00
